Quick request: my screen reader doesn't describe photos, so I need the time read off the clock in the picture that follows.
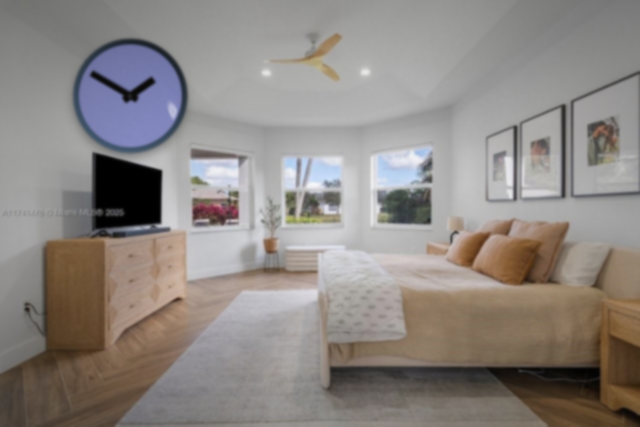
1:50
